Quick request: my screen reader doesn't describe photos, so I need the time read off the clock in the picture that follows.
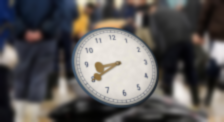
8:40
